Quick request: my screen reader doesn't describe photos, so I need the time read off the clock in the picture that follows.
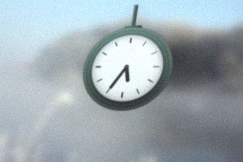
5:35
